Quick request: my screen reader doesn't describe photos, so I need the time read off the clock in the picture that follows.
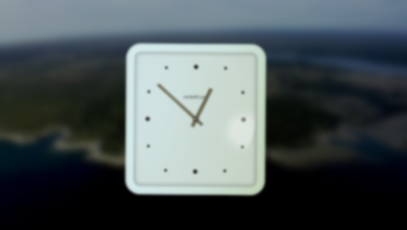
12:52
